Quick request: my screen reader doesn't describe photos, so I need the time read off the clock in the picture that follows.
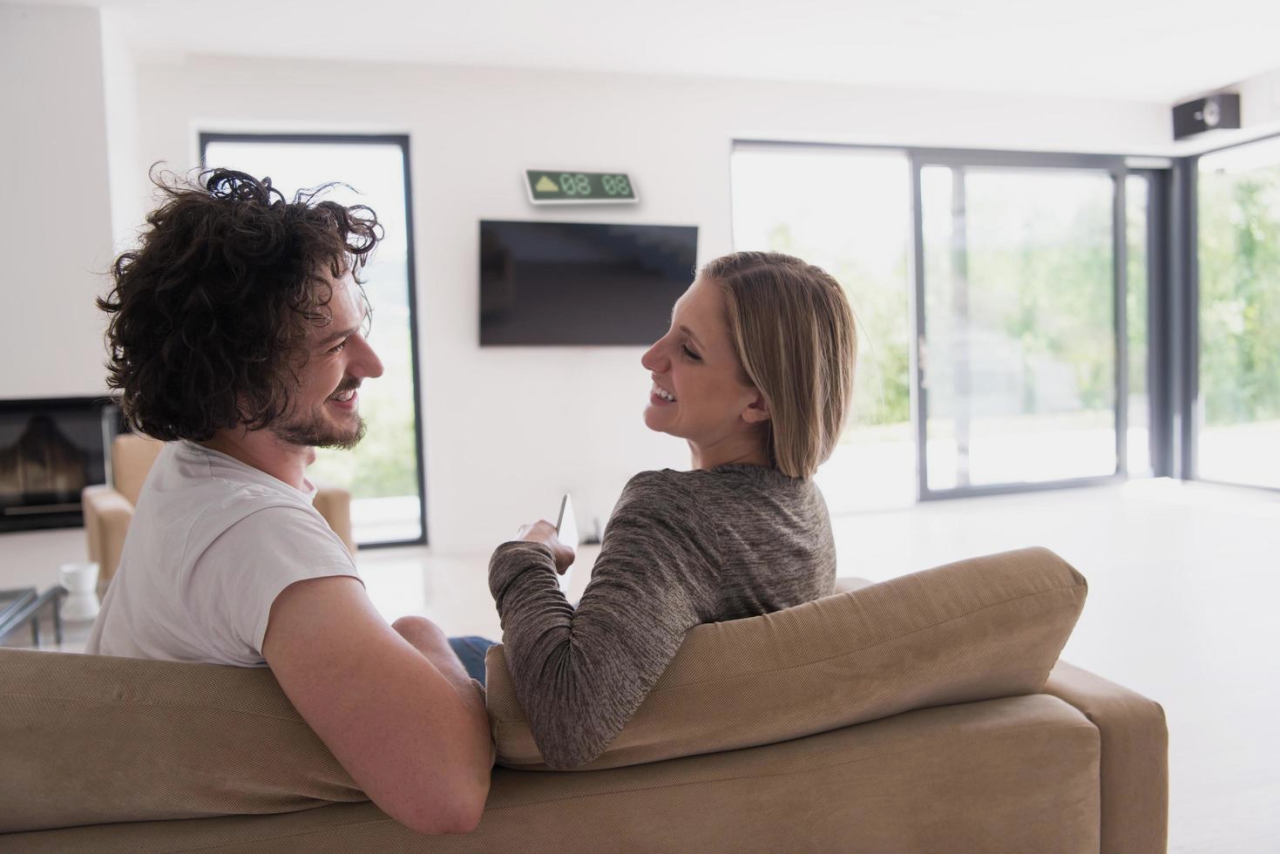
8:08
